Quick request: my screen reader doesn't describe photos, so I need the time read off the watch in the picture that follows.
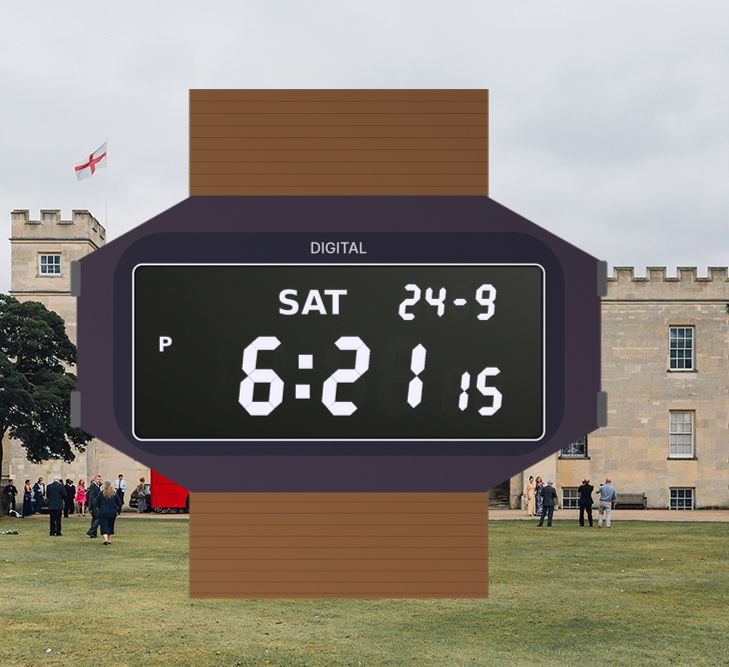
6:21:15
